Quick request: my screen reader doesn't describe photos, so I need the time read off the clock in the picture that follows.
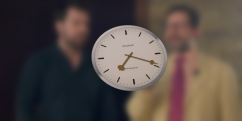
7:19
